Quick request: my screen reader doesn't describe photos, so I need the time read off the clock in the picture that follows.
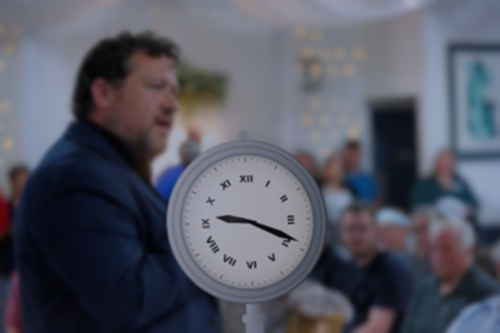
9:19
